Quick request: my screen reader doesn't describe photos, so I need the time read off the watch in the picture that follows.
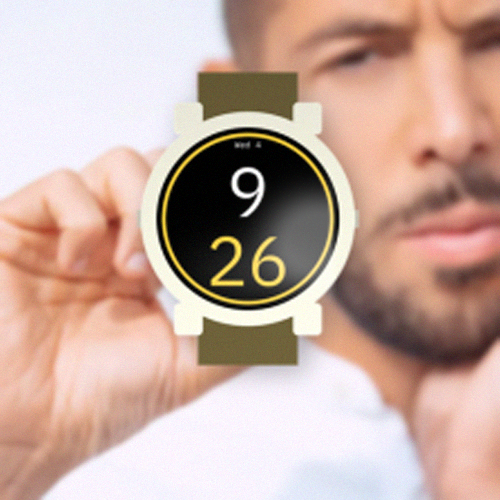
9:26
